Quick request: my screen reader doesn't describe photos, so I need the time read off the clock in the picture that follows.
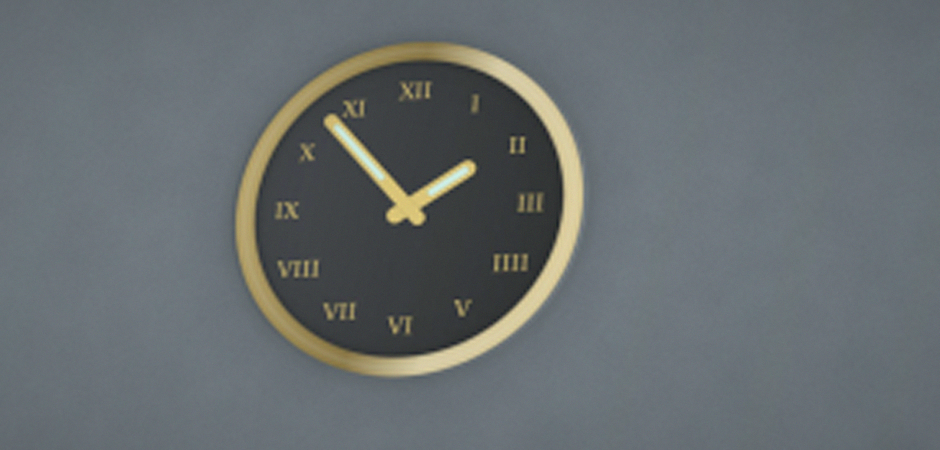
1:53
